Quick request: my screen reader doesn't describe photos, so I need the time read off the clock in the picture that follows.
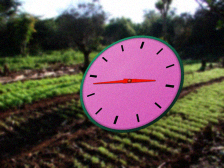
2:43
